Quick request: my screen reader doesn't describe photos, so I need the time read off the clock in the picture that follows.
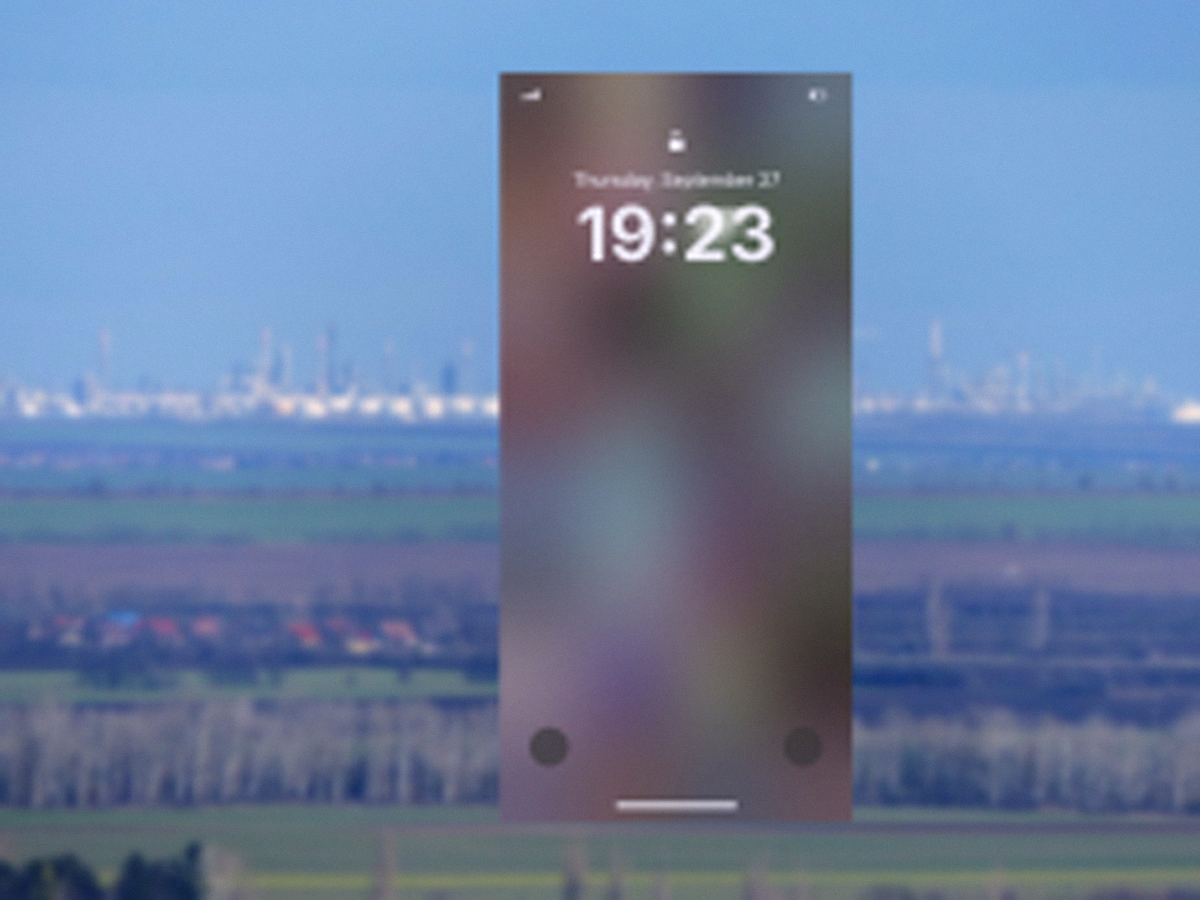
19:23
